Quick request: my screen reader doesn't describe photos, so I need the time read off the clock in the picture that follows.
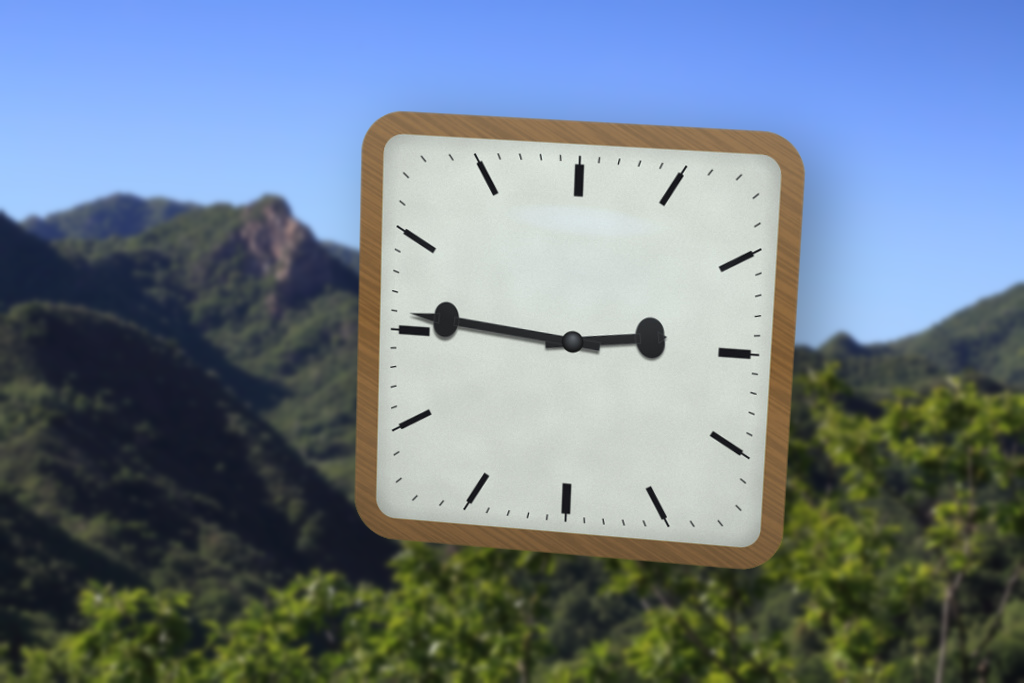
2:46
